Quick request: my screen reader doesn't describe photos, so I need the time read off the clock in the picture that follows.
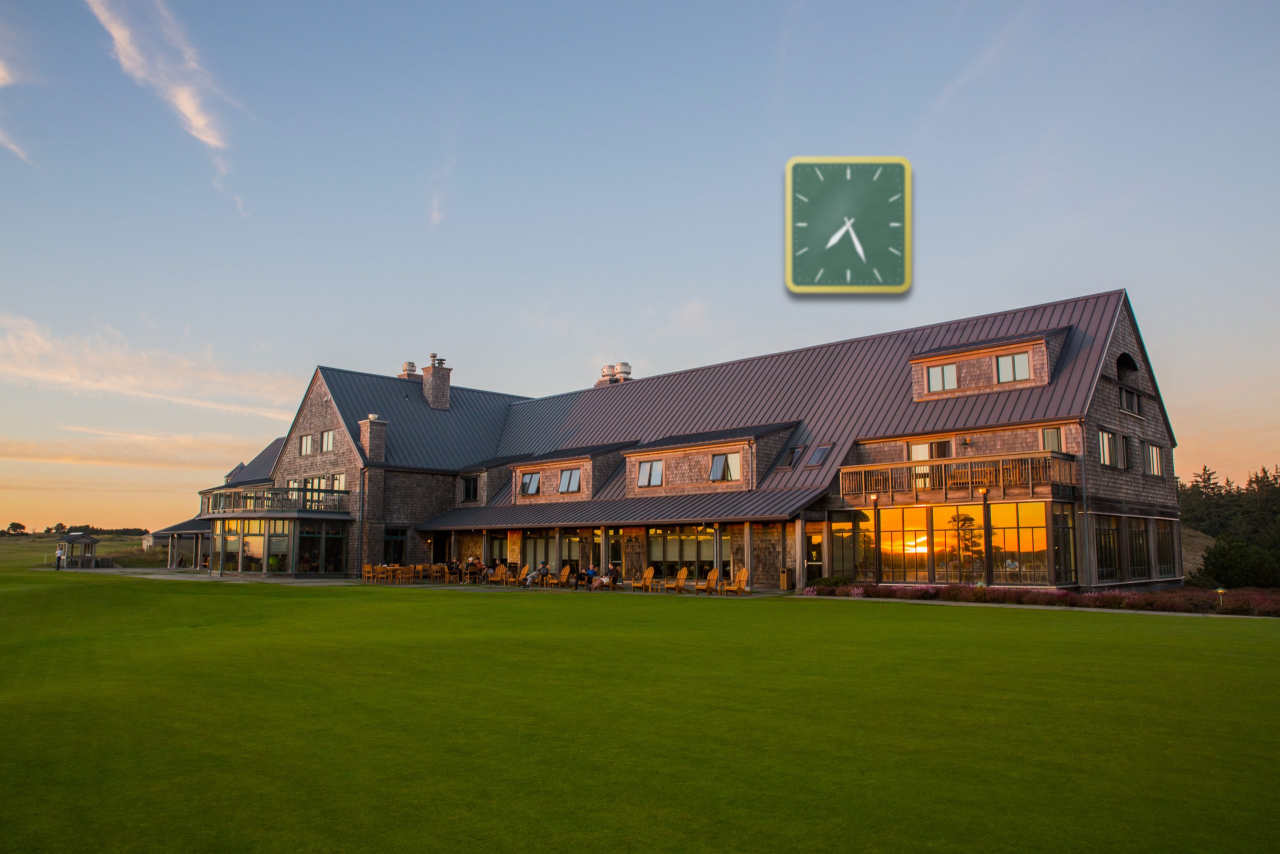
7:26
